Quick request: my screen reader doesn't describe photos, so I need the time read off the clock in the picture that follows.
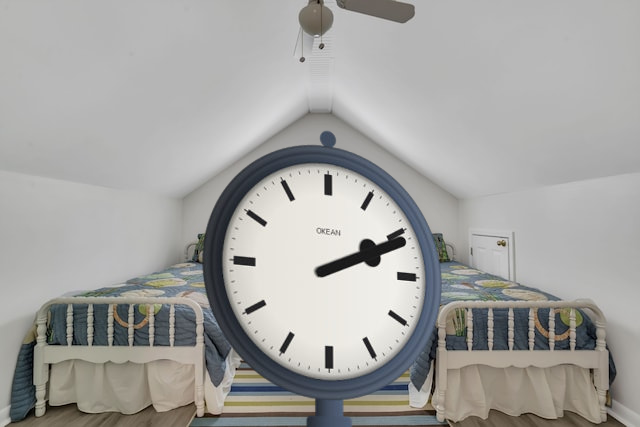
2:11
